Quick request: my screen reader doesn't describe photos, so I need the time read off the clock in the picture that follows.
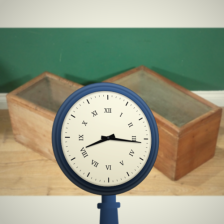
8:16
